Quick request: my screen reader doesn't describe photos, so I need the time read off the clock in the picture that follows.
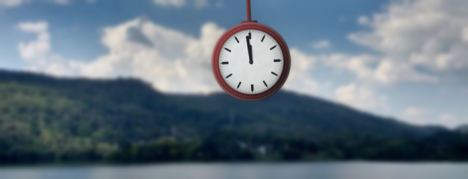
11:59
